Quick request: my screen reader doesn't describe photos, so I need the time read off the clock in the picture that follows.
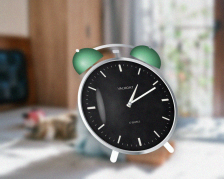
1:11
